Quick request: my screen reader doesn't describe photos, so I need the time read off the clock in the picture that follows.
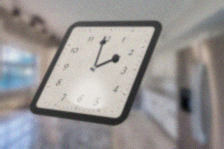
1:59
